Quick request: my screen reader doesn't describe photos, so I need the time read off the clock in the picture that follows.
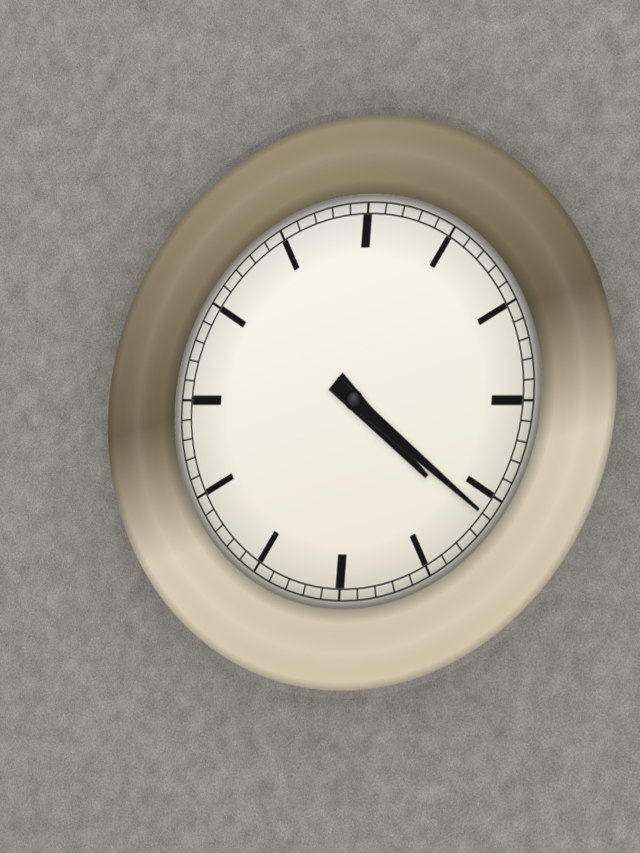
4:21
